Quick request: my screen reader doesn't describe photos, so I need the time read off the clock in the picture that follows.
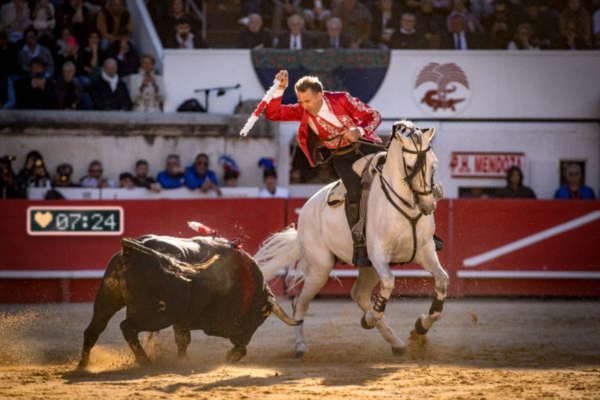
7:24
